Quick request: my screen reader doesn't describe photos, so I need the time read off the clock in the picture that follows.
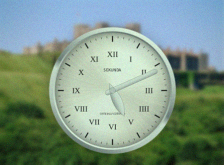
5:11
